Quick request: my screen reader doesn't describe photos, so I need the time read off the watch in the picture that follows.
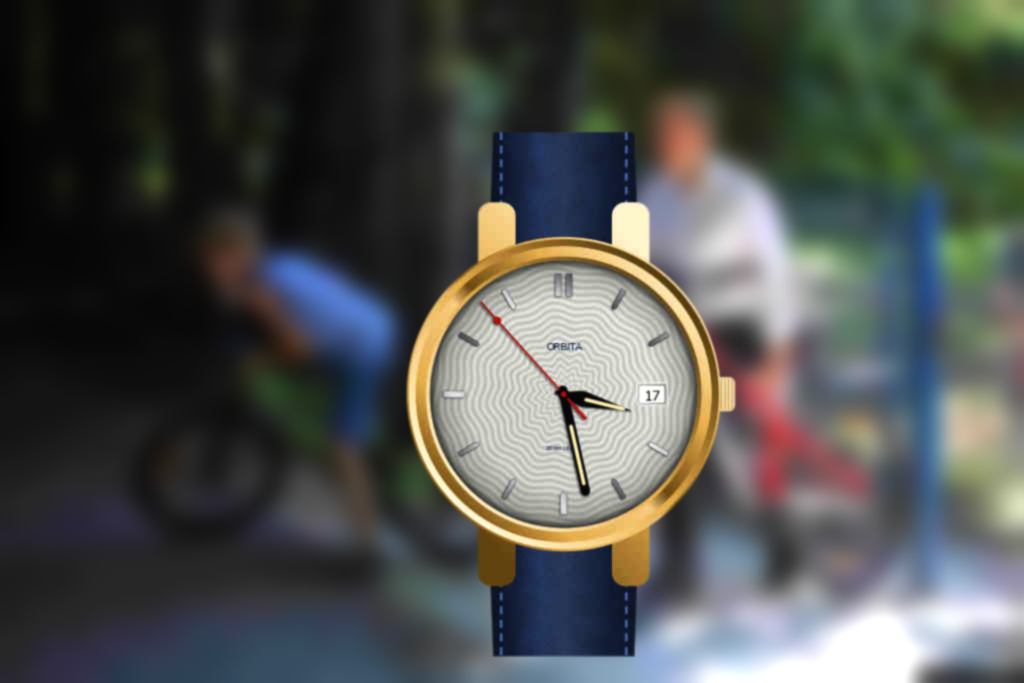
3:27:53
